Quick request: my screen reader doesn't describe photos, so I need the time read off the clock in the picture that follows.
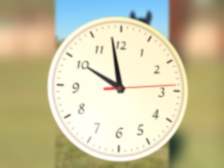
9:58:14
